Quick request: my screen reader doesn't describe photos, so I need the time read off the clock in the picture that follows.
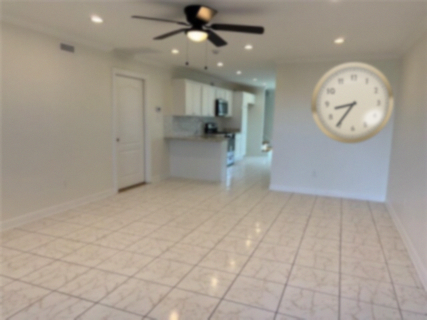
8:36
